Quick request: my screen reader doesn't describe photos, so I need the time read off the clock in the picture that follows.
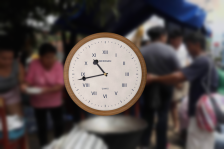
10:43
